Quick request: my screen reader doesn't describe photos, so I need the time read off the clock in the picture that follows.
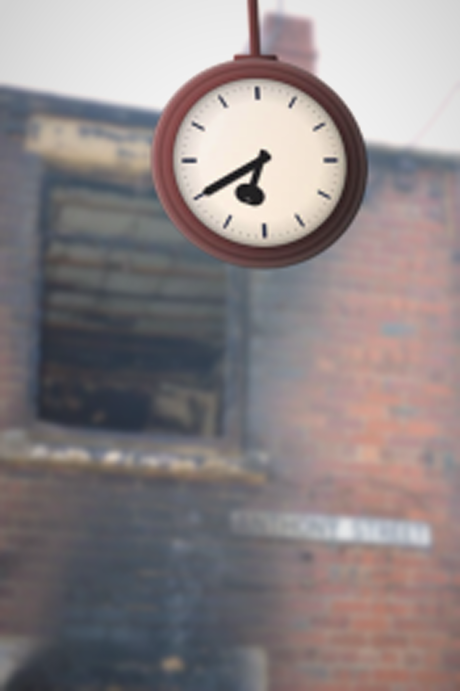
6:40
